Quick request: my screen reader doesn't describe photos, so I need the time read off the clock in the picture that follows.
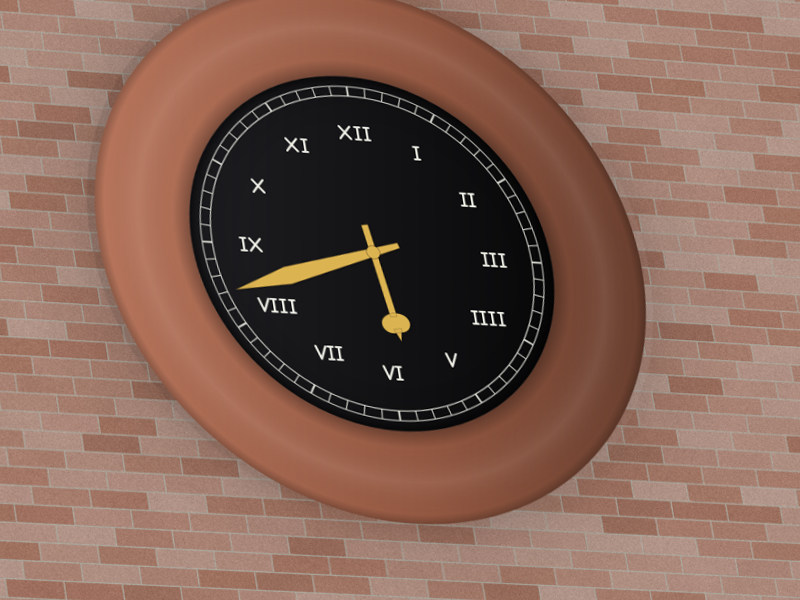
5:42
